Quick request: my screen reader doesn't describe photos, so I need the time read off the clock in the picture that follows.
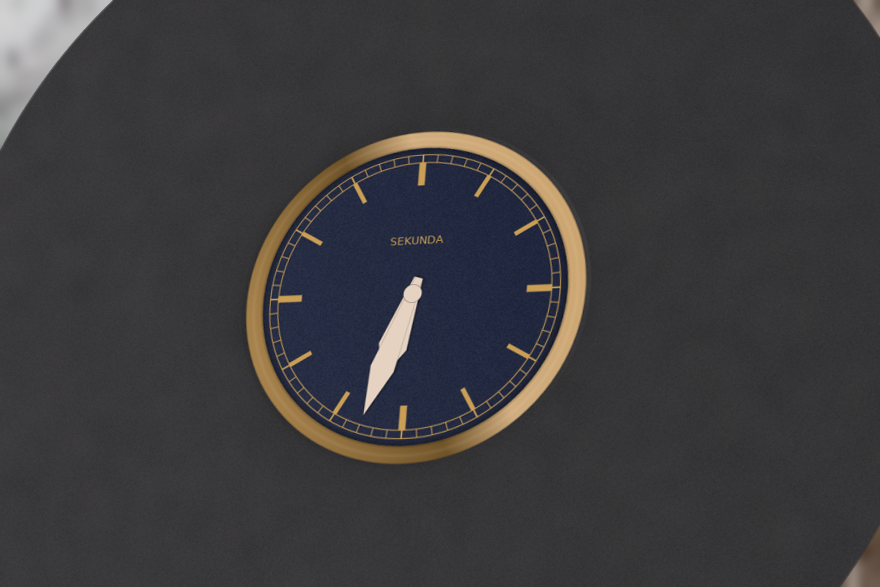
6:33
